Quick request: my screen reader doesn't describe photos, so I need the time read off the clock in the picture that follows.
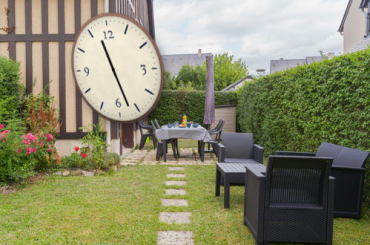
11:27
